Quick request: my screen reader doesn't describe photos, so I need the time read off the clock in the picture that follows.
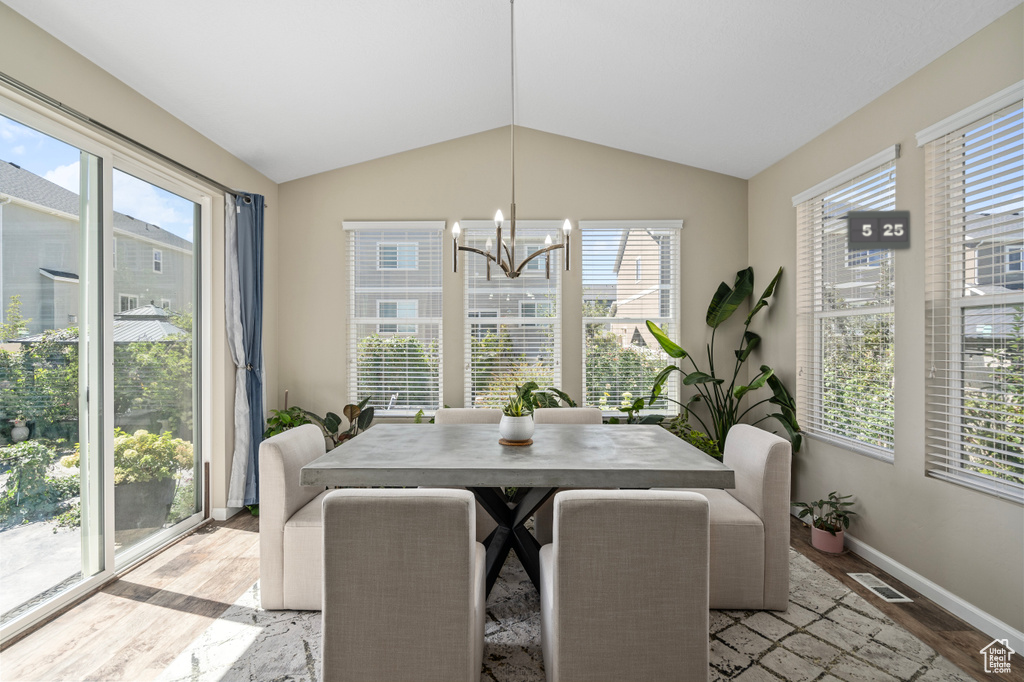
5:25
